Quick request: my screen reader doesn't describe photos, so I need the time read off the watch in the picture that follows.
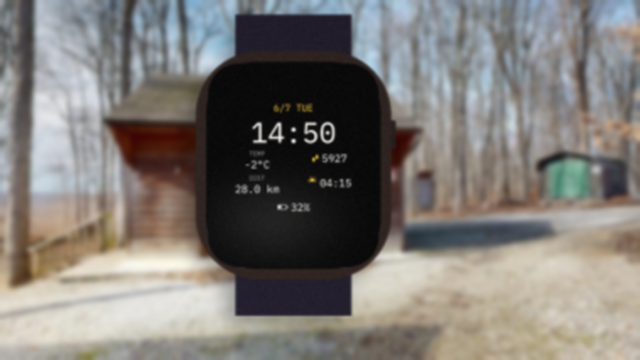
14:50
